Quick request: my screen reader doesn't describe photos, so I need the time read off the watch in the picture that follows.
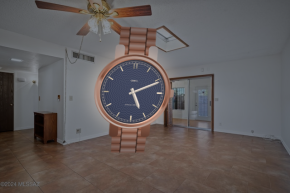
5:11
